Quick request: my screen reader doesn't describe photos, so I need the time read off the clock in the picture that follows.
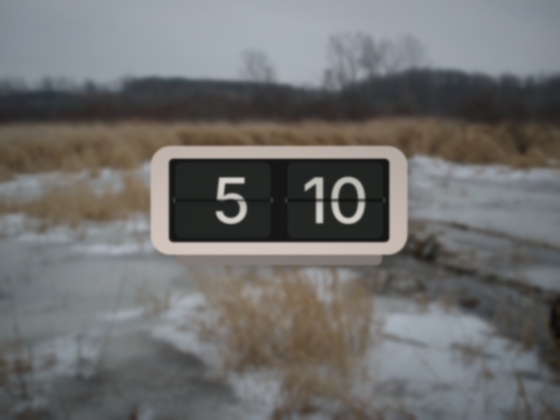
5:10
